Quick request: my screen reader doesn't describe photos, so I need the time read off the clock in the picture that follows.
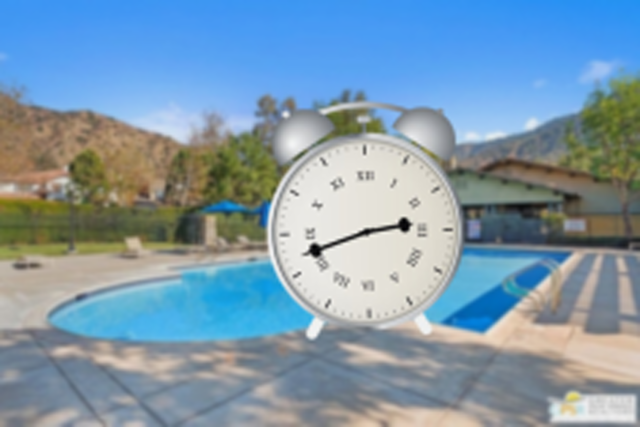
2:42
